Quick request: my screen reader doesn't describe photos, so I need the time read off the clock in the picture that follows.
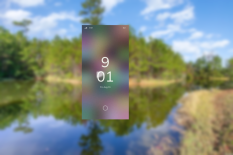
9:01
